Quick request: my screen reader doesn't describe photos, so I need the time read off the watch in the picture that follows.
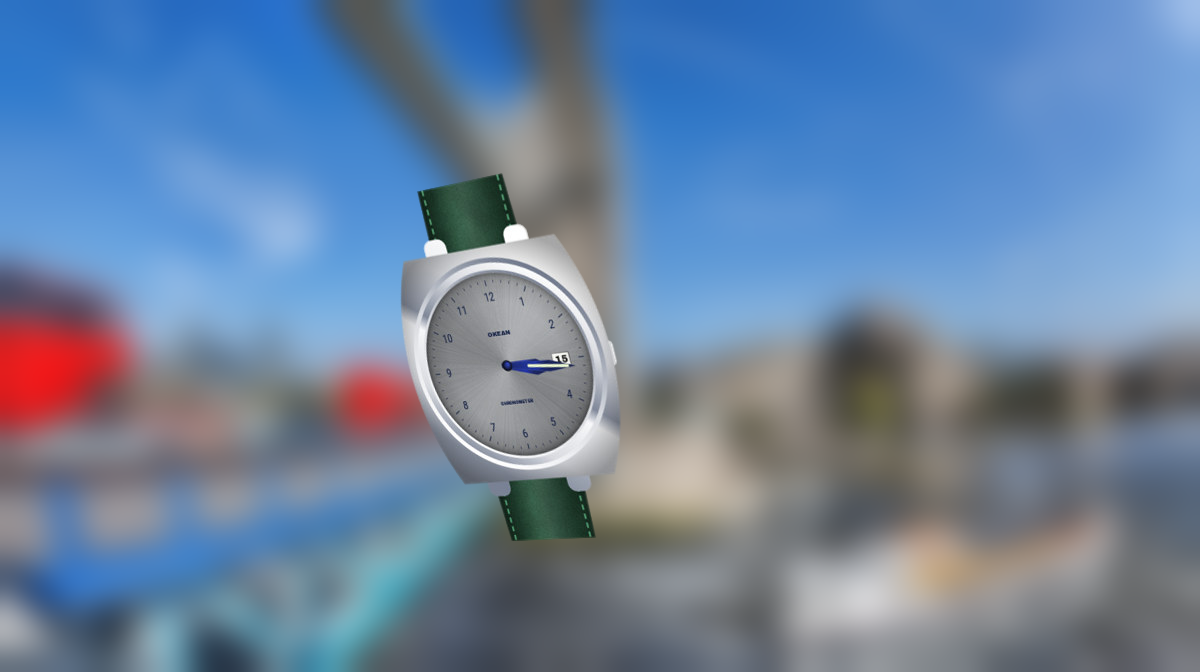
3:16
